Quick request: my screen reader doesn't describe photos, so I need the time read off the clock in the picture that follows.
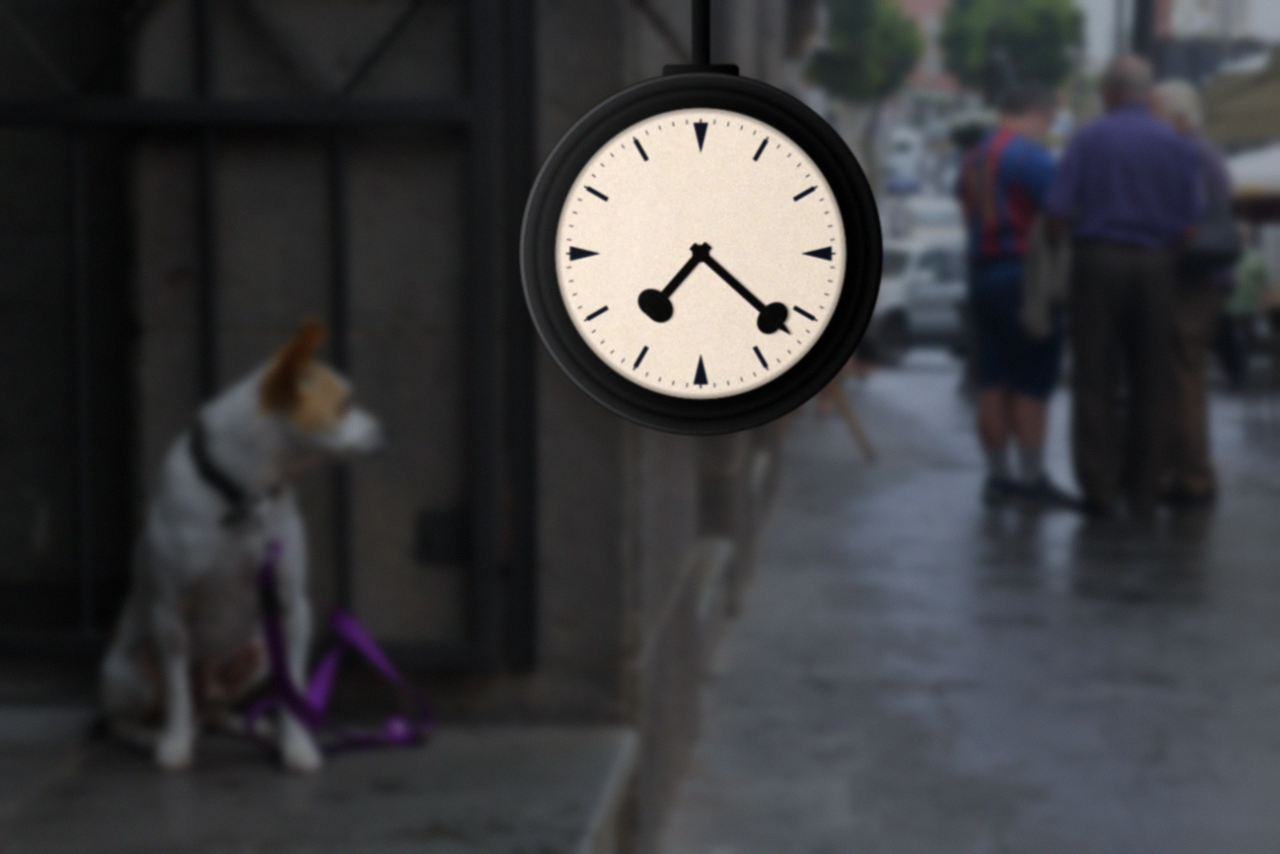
7:22
